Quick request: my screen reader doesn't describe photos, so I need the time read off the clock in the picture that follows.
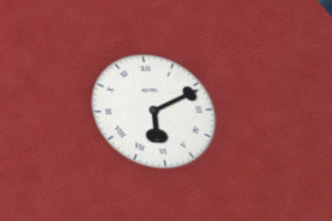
6:11
